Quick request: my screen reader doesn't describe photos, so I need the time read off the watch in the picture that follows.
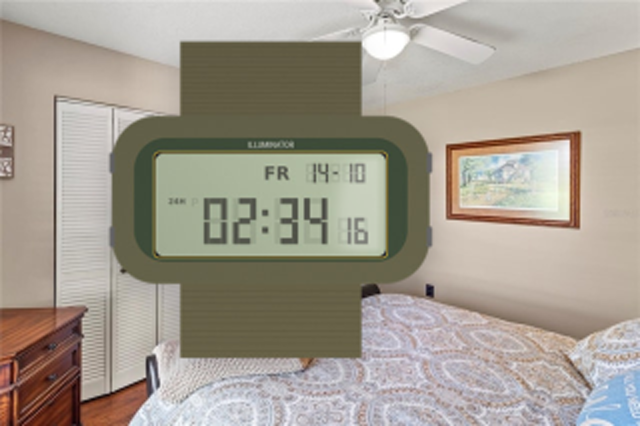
2:34:16
